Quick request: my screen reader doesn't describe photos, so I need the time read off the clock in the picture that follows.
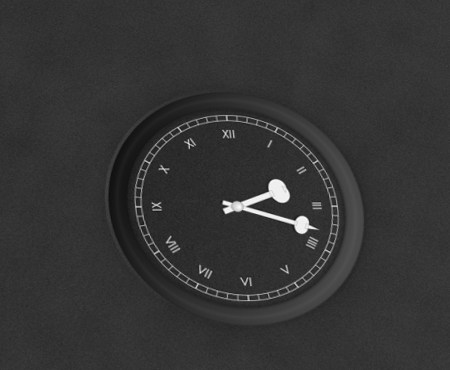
2:18
